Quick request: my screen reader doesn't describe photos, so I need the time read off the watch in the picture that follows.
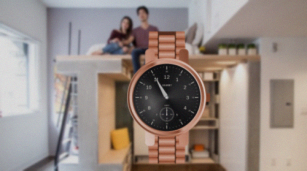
10:55
